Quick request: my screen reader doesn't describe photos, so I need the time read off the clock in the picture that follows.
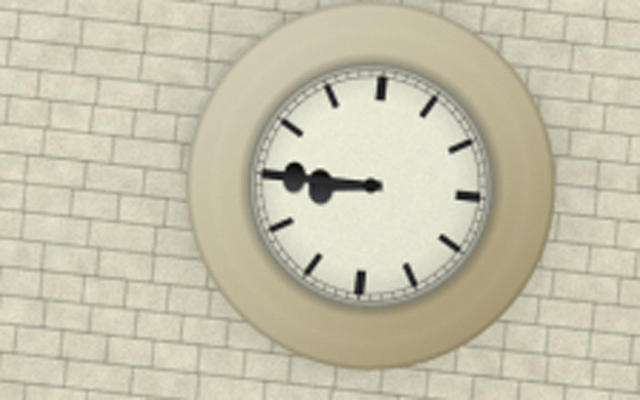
8:45
